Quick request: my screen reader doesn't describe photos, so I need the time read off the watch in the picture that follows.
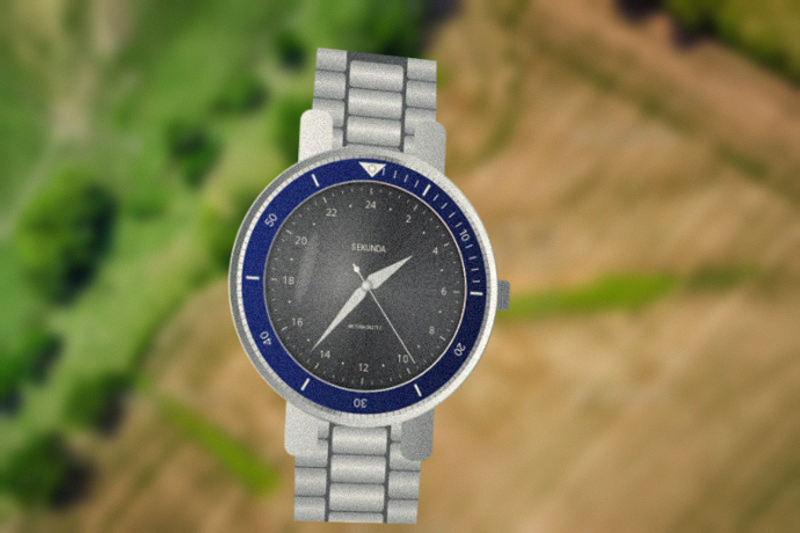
3:36:24
